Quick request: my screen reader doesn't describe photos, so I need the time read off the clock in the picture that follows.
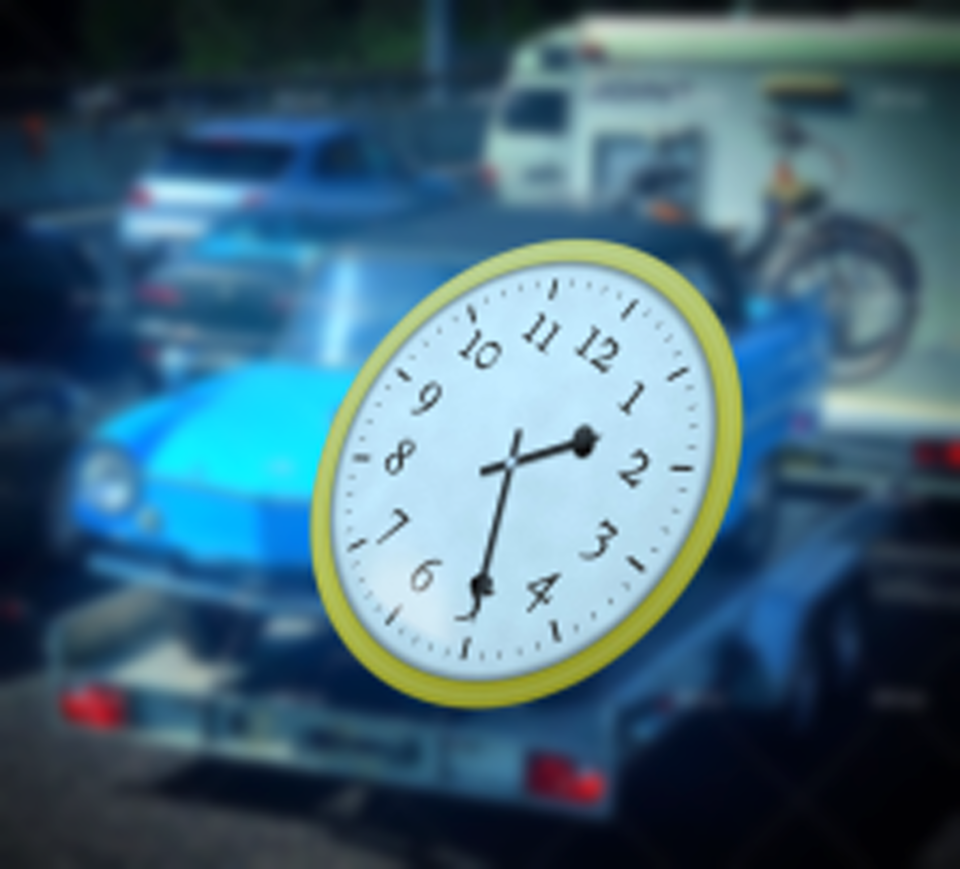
1:25
